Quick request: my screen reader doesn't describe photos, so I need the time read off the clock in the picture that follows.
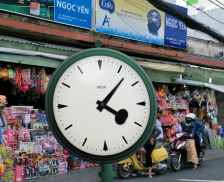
4:07
